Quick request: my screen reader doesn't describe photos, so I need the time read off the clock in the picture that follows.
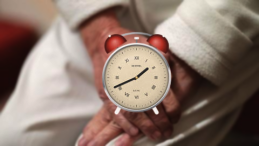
1:41
